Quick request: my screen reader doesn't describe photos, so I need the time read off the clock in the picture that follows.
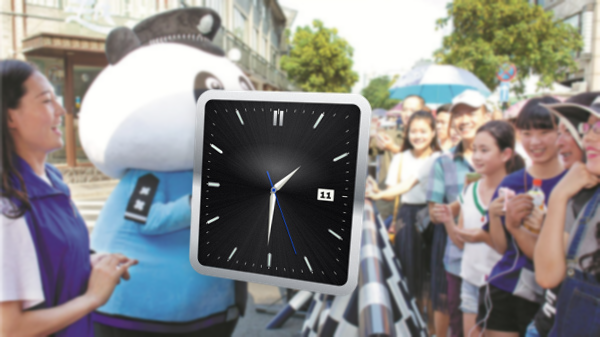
1:30:26
